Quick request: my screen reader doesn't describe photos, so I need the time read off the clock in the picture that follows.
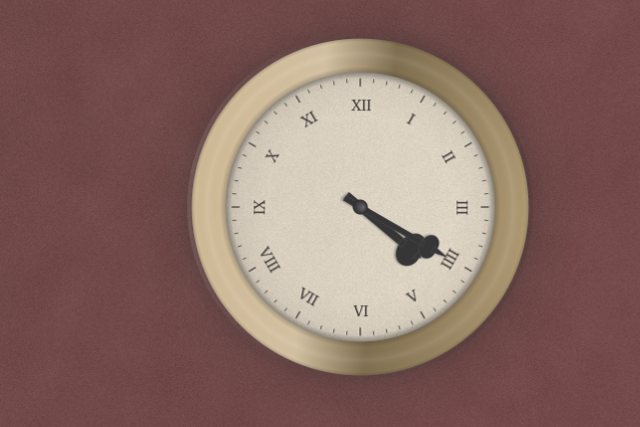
4:20
